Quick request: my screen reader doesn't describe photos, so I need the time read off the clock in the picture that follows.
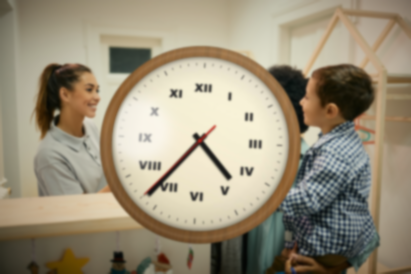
4:36:37
